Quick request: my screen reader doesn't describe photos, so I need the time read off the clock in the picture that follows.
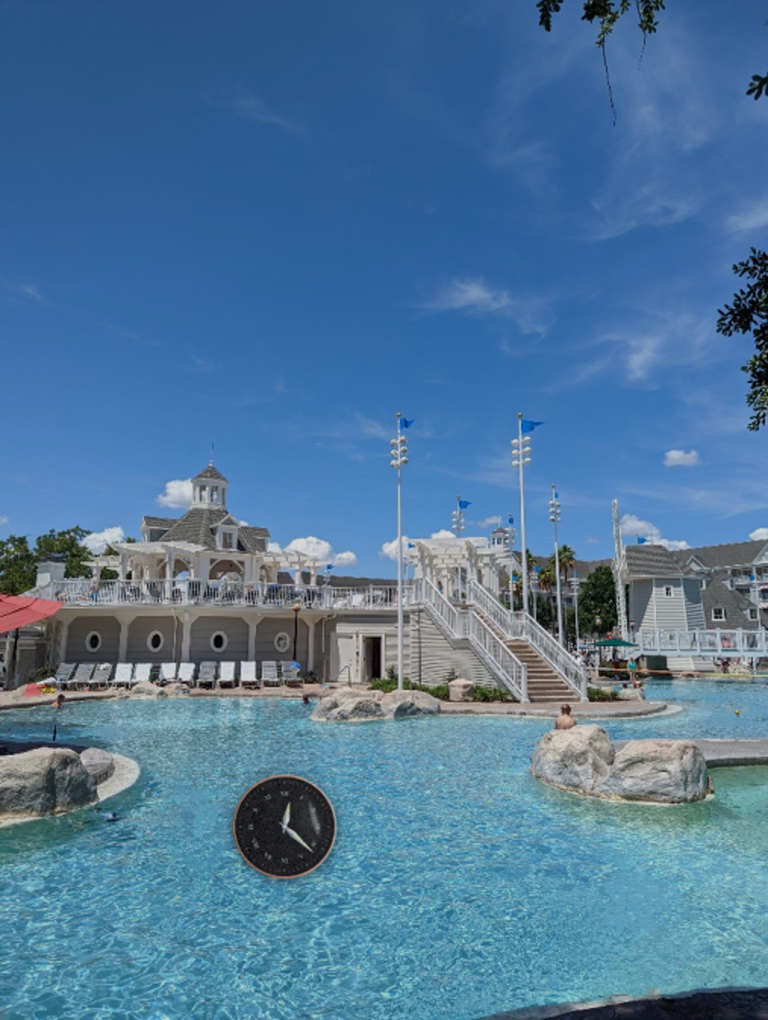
12:22
